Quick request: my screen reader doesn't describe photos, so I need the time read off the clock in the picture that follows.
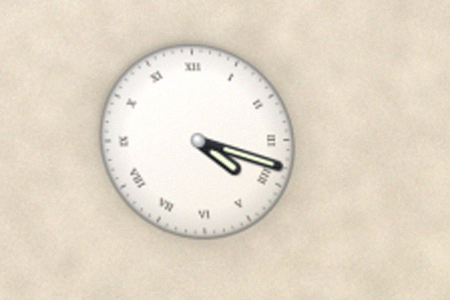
4:18
